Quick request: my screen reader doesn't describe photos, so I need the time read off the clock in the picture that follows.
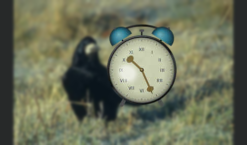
10:26
